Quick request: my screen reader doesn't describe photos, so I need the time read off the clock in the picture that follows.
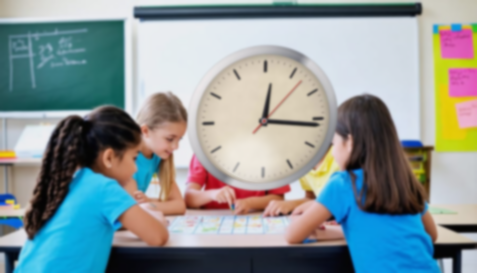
12:16:07
